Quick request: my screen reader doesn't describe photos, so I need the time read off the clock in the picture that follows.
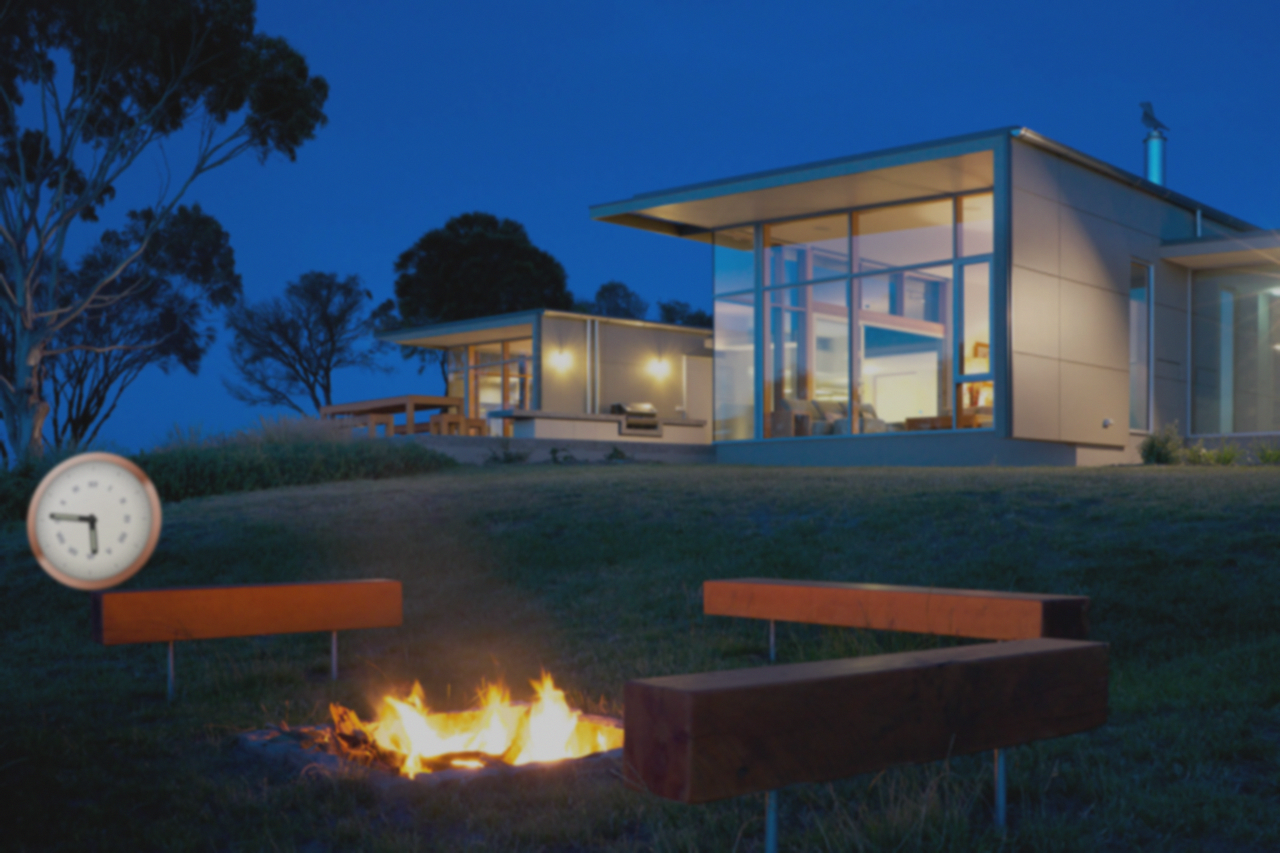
5:46
